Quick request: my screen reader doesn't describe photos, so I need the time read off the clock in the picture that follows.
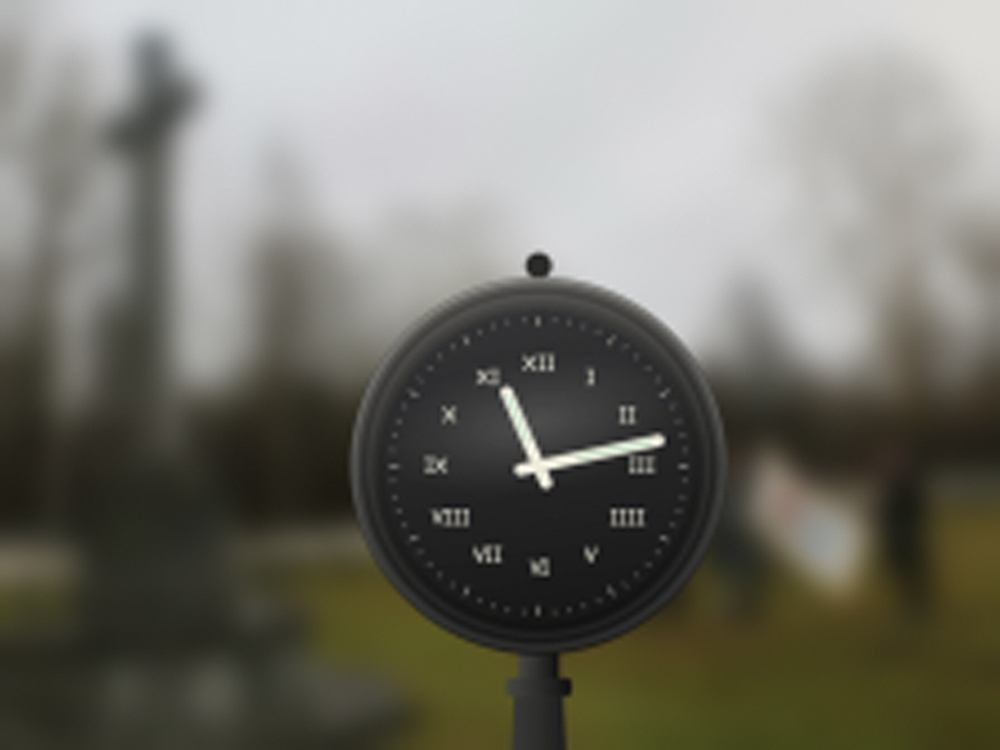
11:13
